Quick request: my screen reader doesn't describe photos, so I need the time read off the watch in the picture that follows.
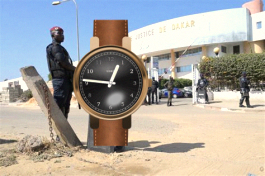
12:46
